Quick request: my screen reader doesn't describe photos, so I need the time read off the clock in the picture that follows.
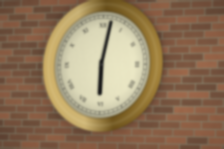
6:02
